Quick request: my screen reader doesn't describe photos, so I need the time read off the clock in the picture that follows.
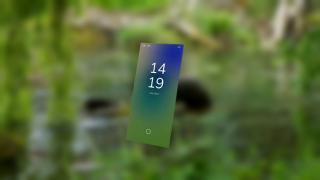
14:19
